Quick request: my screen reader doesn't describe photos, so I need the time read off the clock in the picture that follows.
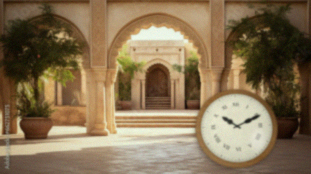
10:11
